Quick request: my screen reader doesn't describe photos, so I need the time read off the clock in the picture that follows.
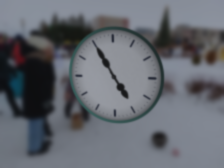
4:55
